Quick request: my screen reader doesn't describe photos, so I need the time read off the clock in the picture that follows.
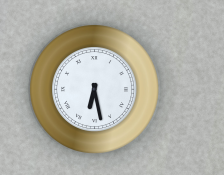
6:28
